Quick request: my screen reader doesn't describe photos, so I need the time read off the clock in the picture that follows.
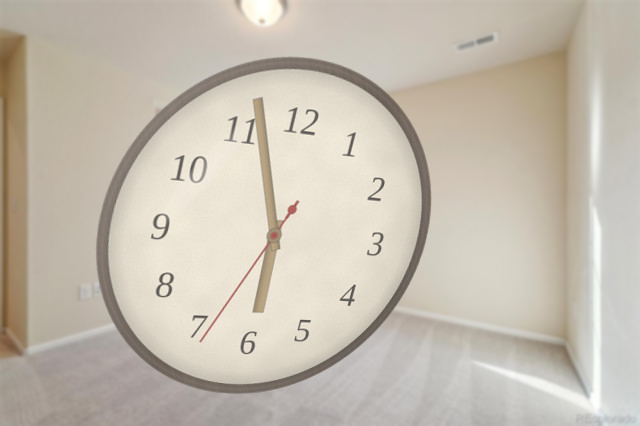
5:56:34
